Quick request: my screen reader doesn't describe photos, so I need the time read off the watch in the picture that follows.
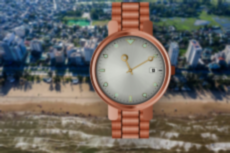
11:10
